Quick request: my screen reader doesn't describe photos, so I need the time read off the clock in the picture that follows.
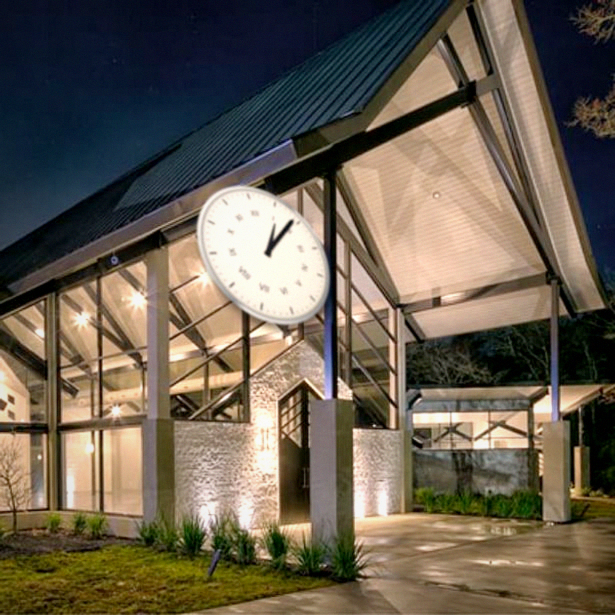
1:09
